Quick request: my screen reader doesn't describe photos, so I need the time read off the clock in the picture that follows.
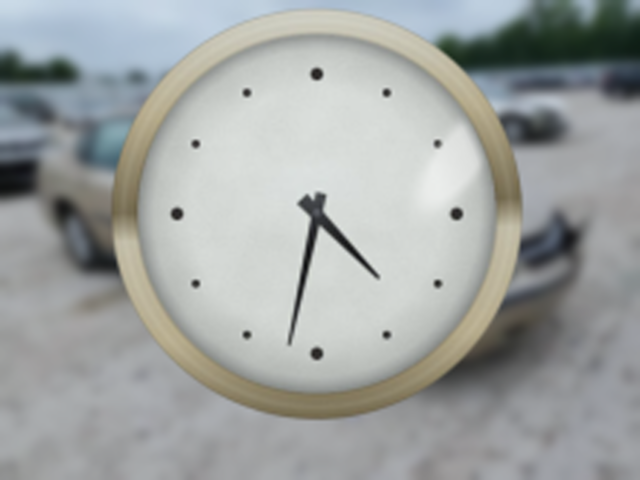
4:32
